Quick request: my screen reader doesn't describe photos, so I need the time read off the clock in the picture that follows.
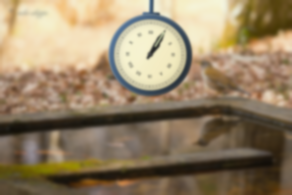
1:05
